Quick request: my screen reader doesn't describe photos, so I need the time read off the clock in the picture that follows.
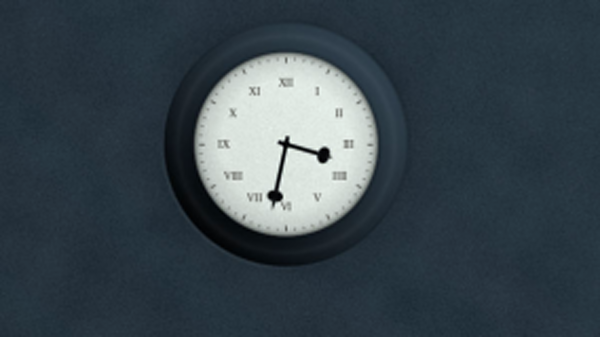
3:32
